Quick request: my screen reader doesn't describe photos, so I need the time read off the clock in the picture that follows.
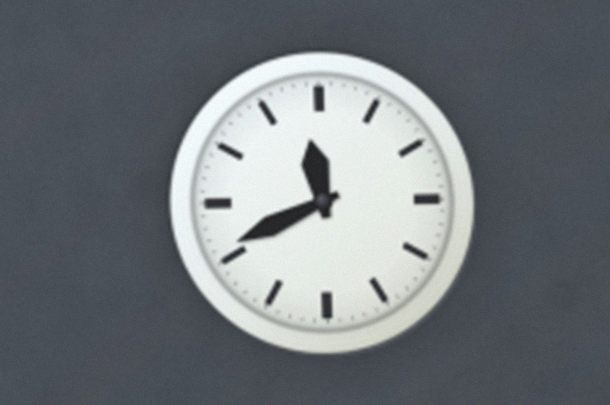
11:41
